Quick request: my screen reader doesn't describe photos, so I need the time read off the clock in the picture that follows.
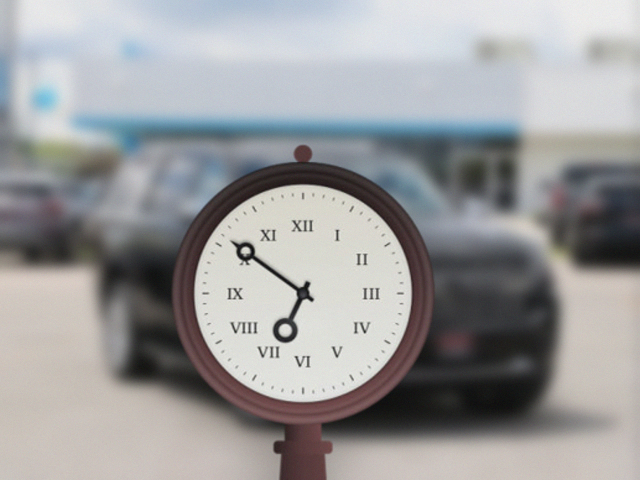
6:51
